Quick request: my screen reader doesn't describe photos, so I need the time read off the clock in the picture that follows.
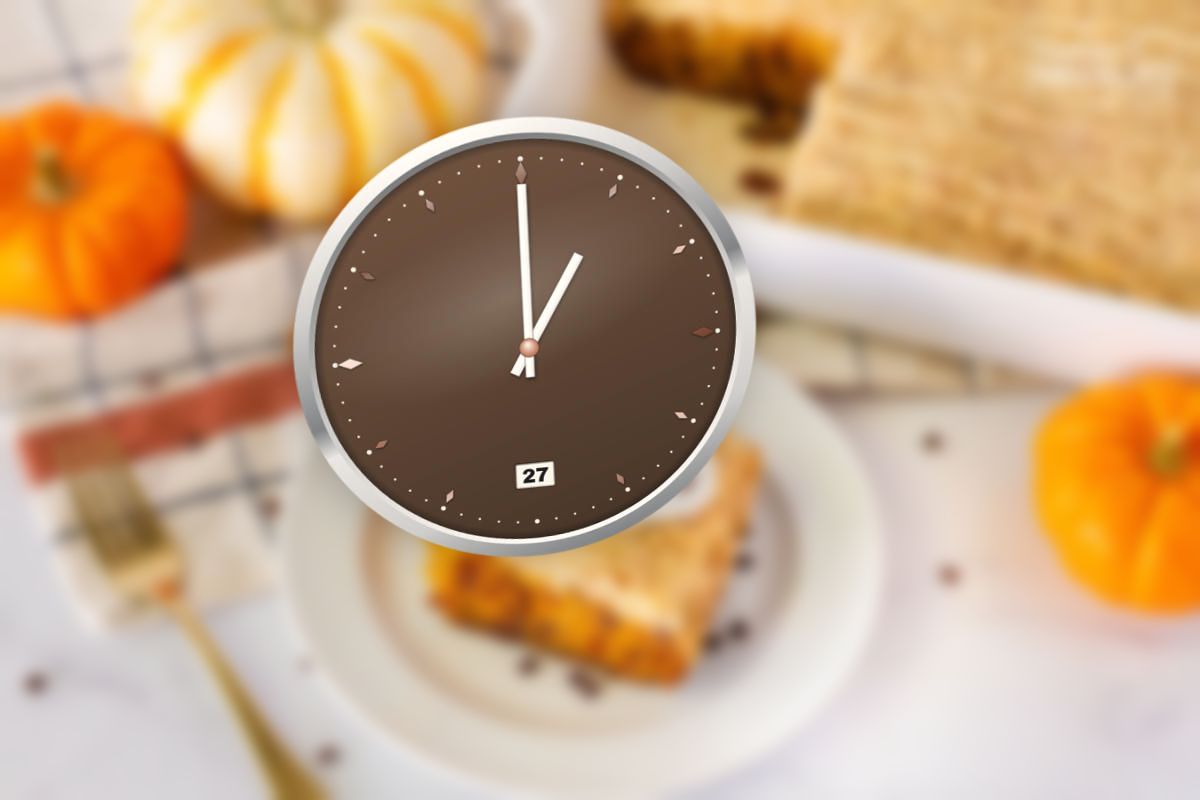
1:00
